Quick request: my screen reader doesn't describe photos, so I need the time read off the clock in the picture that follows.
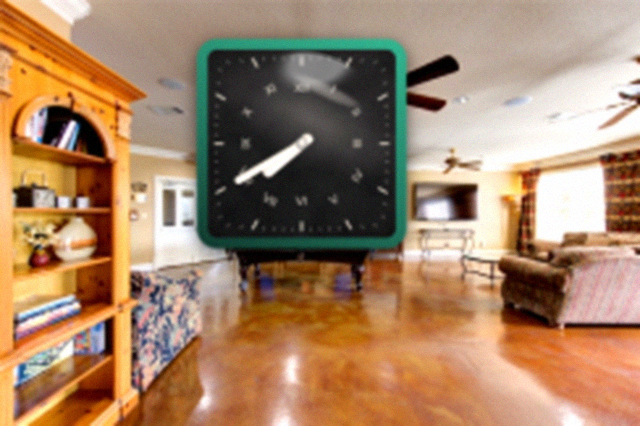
7:40
